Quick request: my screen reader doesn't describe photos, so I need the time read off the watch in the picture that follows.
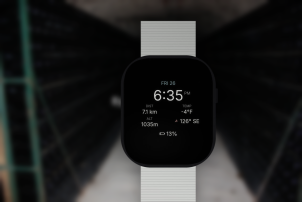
6:35
